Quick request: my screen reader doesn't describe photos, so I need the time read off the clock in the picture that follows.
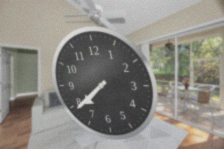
7:39
